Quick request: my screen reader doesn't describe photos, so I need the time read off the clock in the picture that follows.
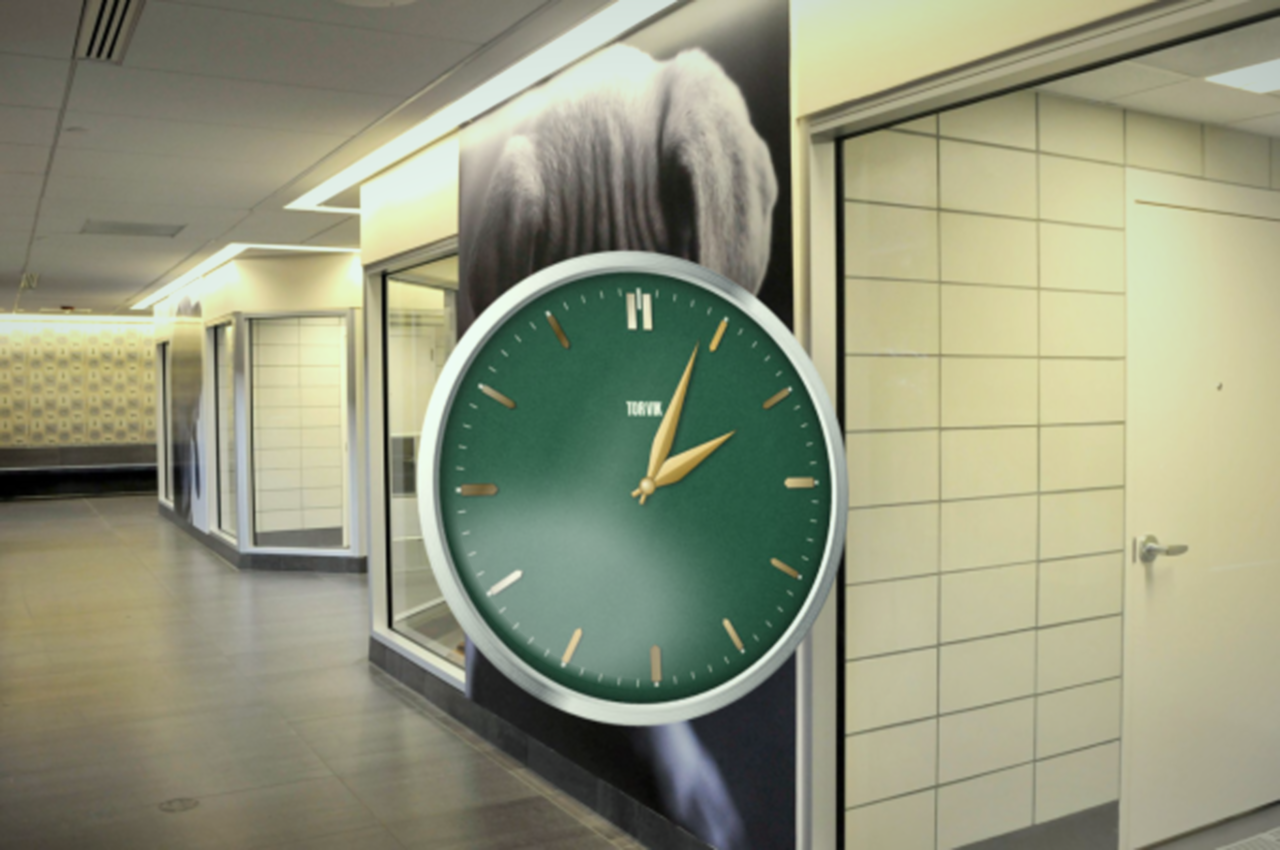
2:04
